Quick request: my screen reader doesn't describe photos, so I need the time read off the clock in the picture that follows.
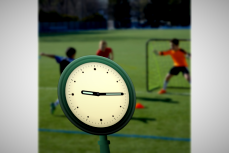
9:15
